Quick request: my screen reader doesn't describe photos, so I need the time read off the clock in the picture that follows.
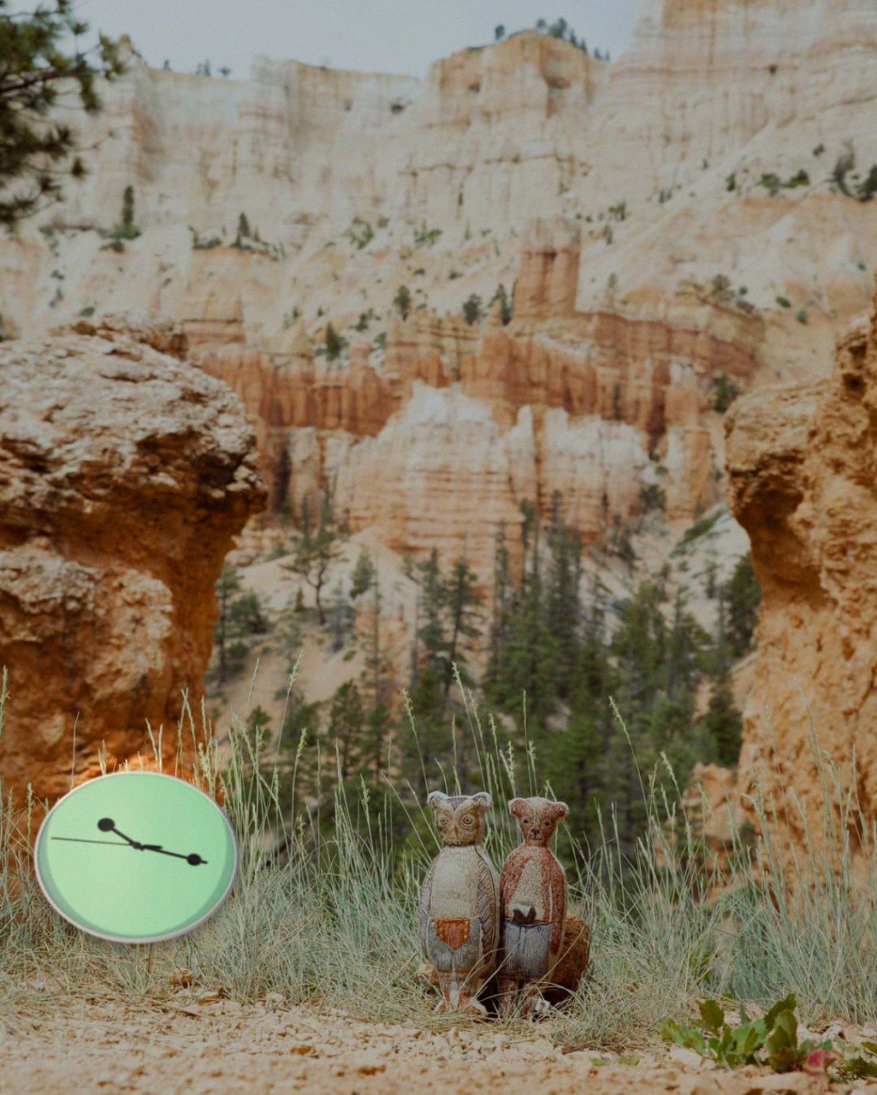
10:17:46
